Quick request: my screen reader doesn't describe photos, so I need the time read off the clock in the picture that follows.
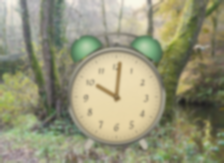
10:01
